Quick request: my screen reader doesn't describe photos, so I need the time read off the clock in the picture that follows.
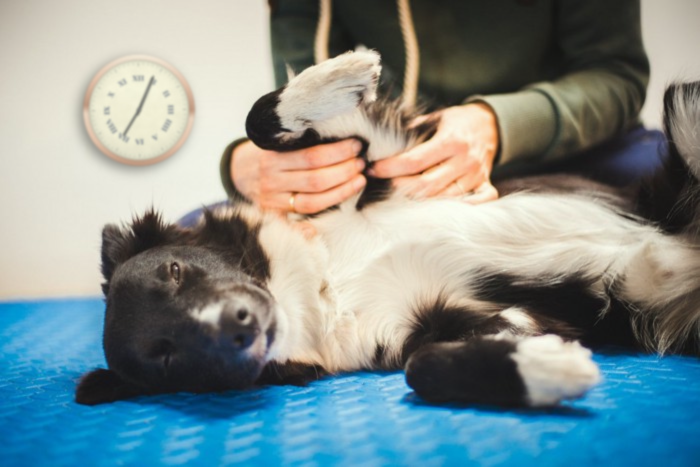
7:04
